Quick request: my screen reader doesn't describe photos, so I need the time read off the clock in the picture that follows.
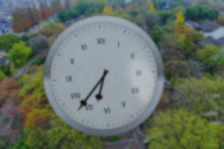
6:37
